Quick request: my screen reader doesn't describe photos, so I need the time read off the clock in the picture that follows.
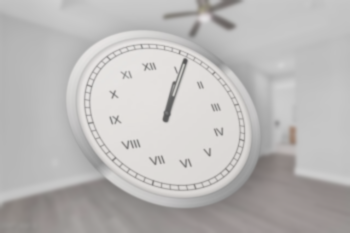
1:06
